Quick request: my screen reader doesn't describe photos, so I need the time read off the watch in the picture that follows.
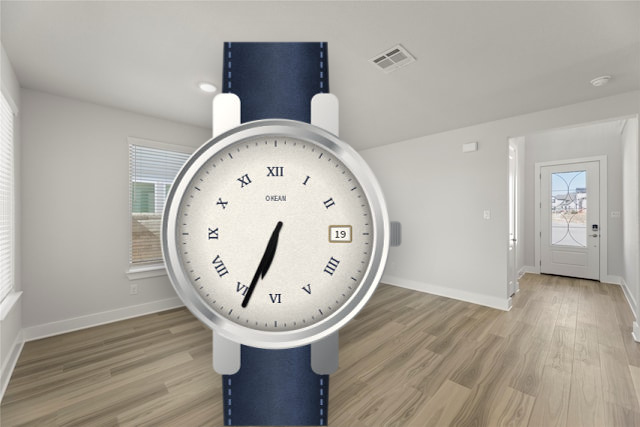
6:34
